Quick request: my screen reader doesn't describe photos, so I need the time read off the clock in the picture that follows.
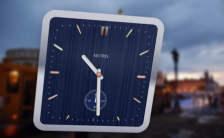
10:29
